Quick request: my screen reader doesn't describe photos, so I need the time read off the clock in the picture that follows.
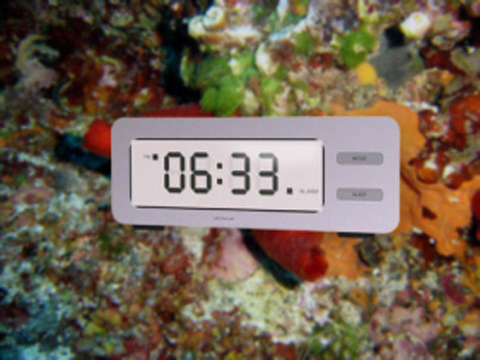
6:33
